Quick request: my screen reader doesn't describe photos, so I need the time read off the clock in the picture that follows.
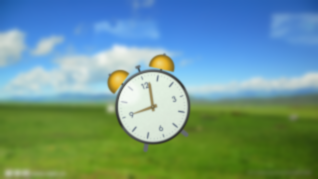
9:02
